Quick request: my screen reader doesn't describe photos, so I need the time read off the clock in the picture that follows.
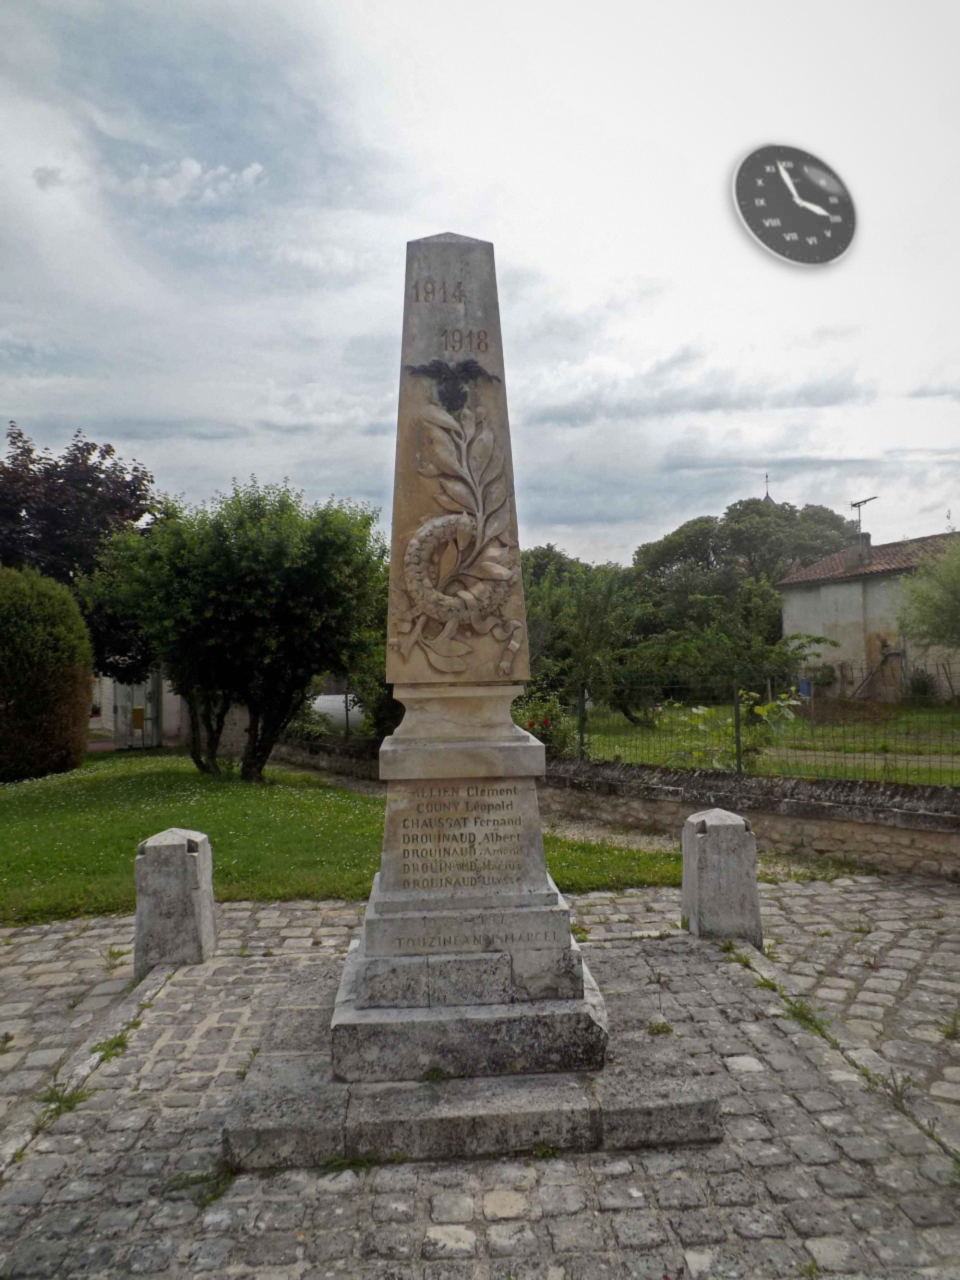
3:58
